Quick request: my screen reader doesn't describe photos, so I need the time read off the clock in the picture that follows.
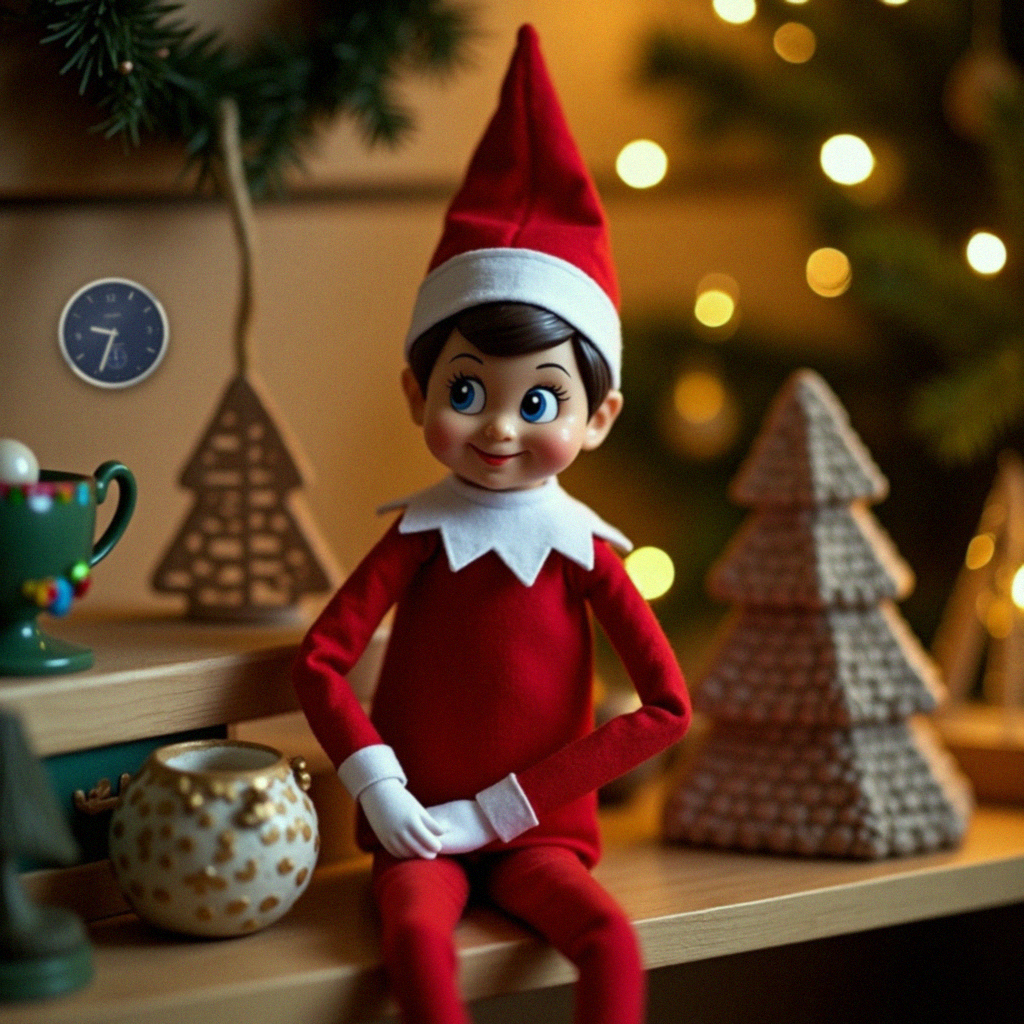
9:34
